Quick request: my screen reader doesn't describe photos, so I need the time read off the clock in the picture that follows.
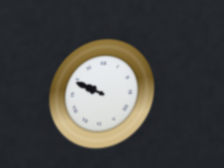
9:49
